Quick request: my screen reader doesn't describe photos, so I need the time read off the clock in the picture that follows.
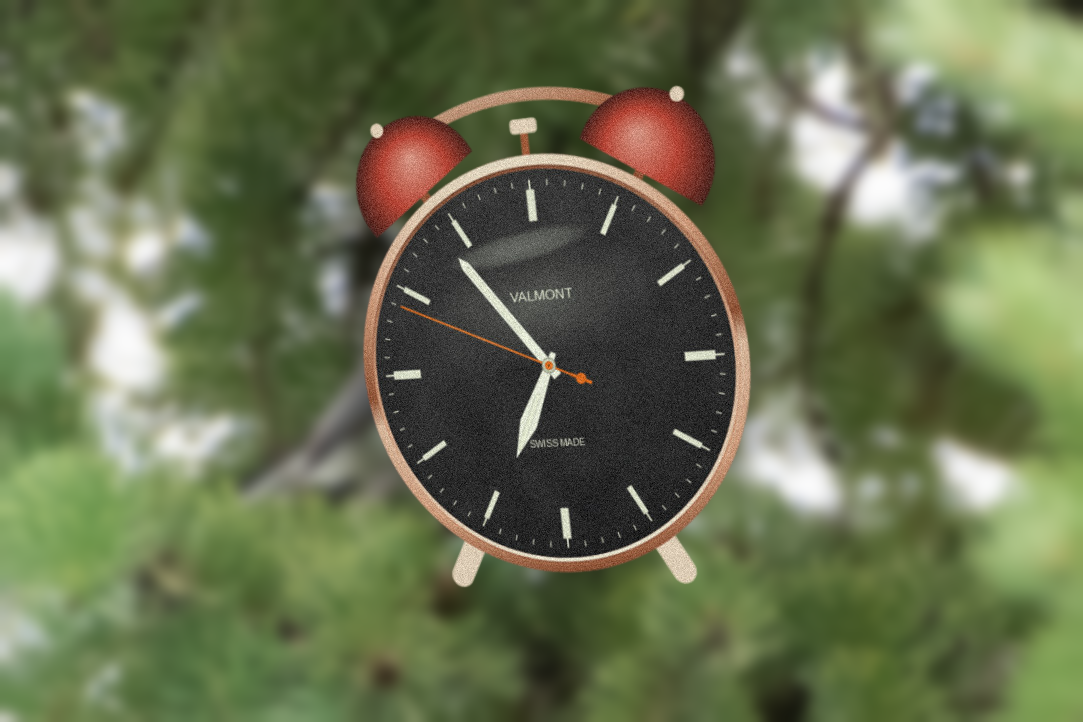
6:53:49
